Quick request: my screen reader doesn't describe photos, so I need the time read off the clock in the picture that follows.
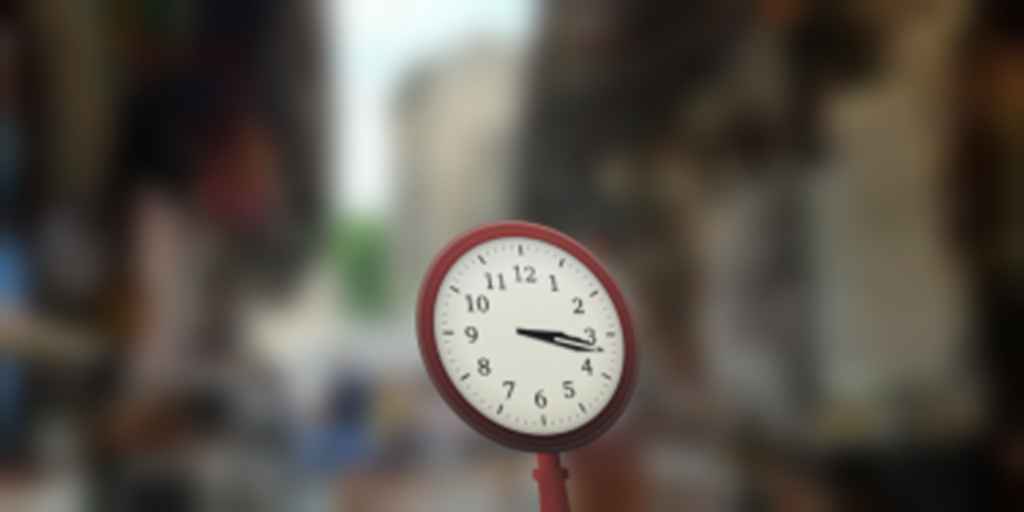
3:17
